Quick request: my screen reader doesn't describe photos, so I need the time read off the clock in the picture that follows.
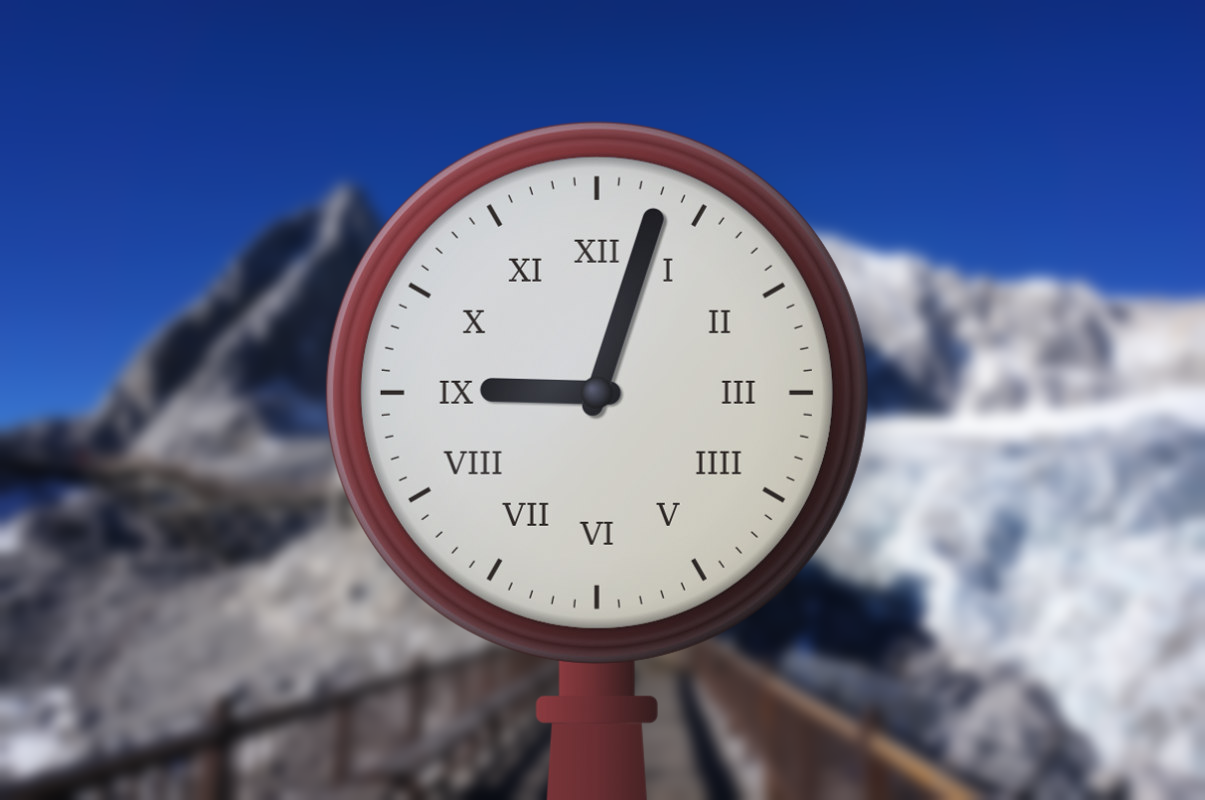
9:03
